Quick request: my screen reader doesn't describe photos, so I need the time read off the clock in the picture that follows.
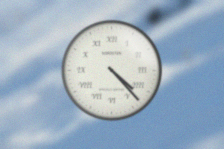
4:23
